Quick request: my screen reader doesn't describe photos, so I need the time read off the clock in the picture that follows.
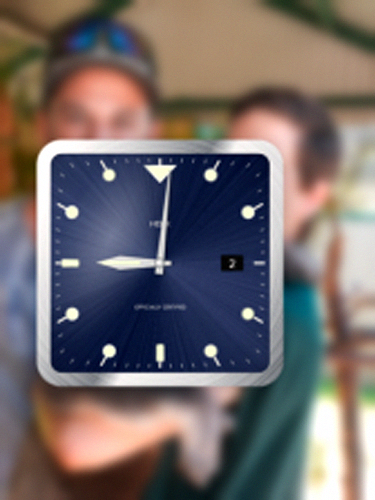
9:01
